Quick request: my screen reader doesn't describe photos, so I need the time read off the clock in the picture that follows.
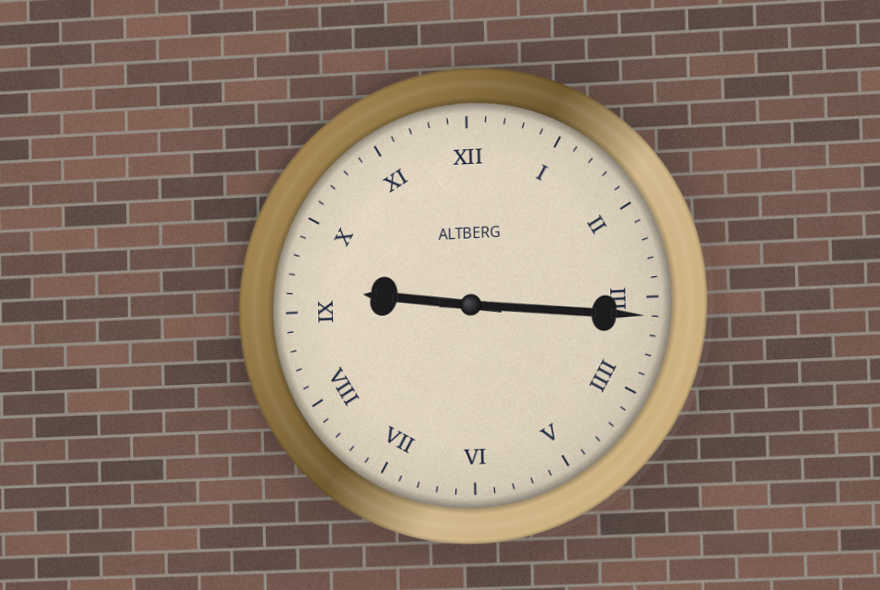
9:16
